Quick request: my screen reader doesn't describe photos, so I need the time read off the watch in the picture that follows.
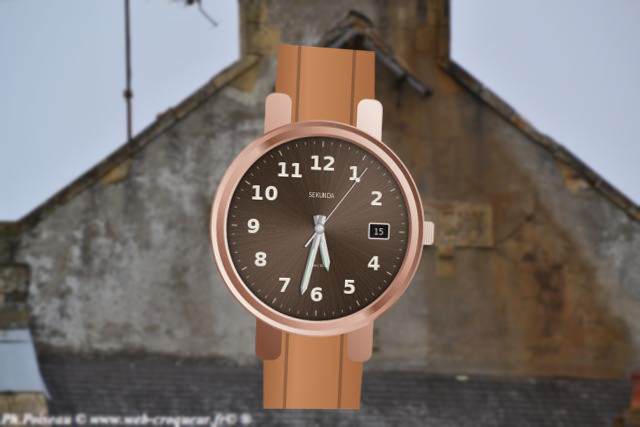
5:32:06
